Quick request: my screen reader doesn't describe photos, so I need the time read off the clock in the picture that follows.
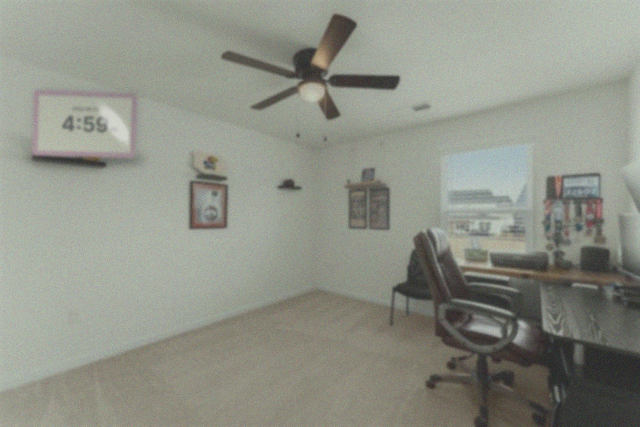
4:59
